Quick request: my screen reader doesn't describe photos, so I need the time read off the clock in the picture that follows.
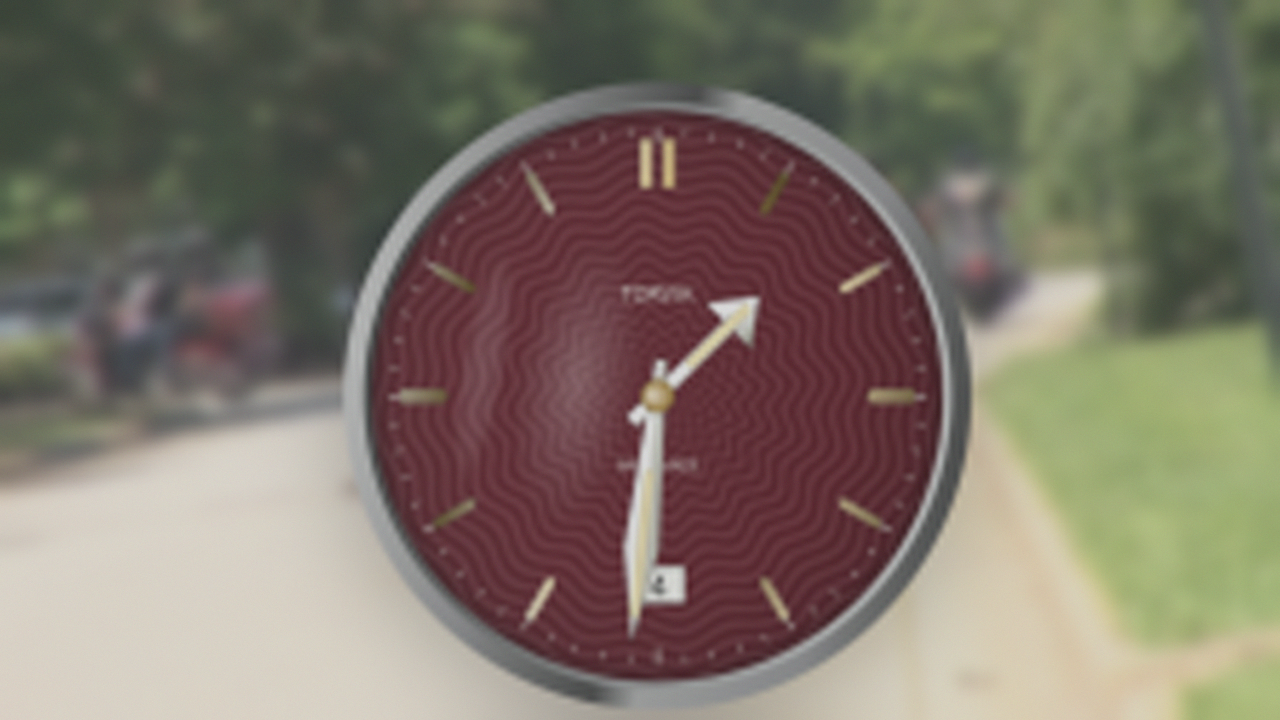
1:31
